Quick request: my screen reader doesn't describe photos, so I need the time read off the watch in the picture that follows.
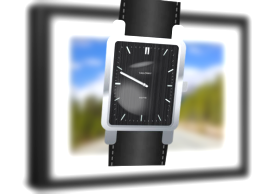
9:49
